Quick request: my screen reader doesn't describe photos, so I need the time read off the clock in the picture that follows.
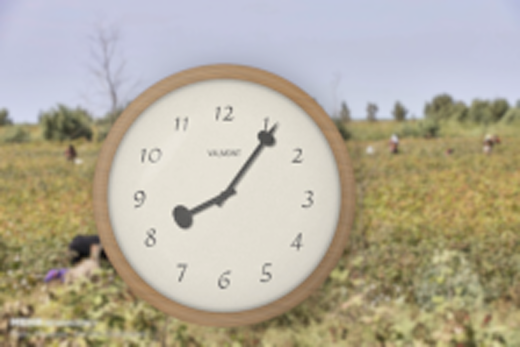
8:06
